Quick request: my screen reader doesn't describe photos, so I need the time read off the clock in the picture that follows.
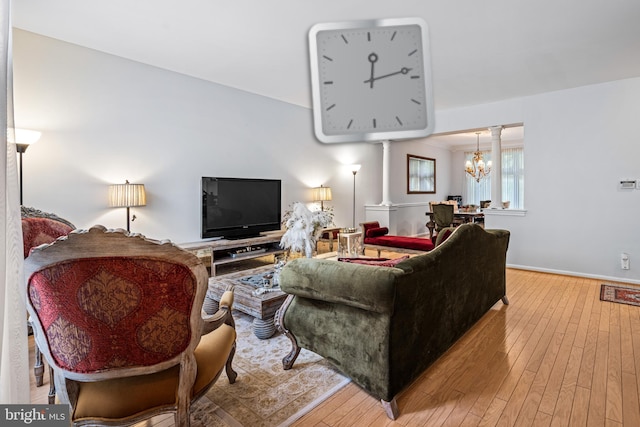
12:13
